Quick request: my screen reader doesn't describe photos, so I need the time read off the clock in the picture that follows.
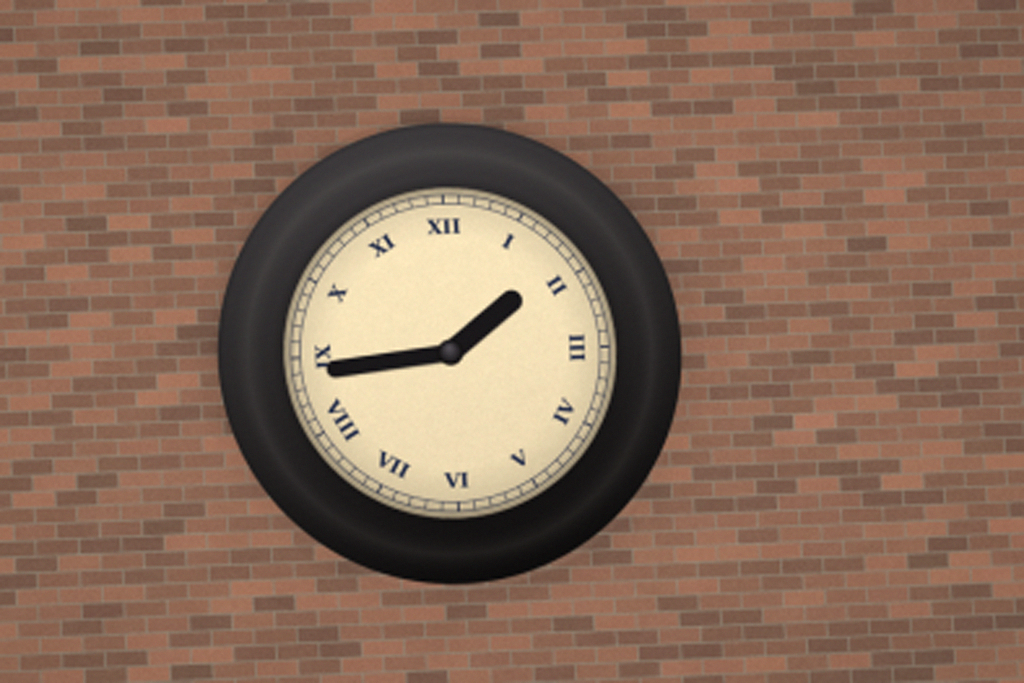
1:44
